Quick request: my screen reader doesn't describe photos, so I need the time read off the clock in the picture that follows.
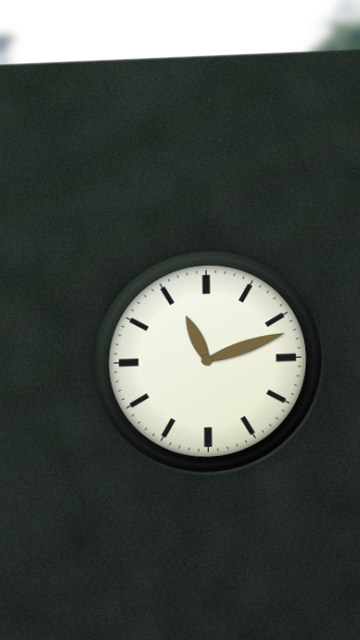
11:12
